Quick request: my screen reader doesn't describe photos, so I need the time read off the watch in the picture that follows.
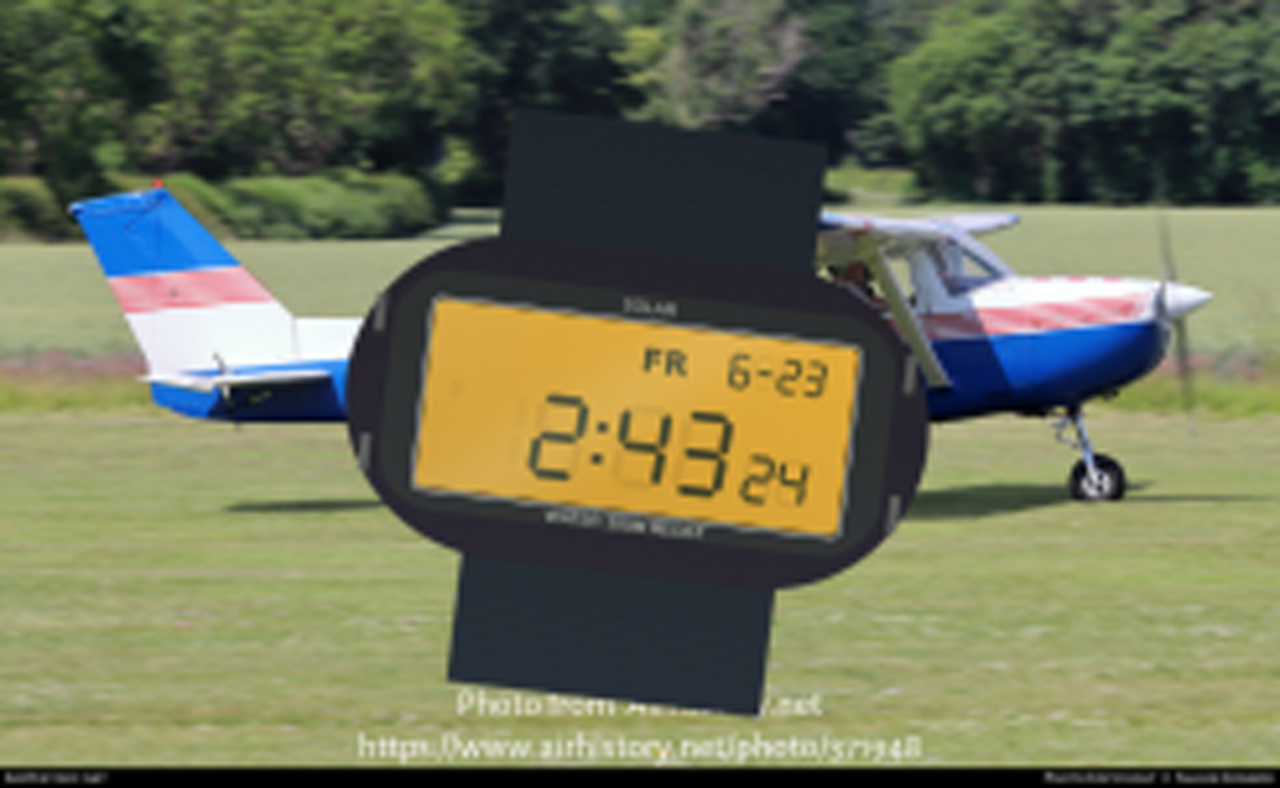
2:43:24
